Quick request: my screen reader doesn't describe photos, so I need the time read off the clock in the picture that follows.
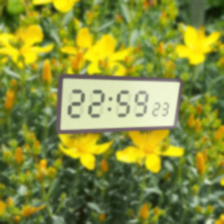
22:59:23
